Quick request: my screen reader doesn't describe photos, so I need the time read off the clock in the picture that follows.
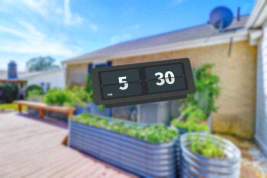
5:30
